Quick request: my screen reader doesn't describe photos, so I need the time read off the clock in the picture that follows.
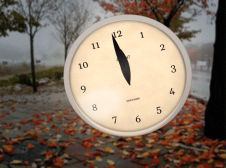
11:59
